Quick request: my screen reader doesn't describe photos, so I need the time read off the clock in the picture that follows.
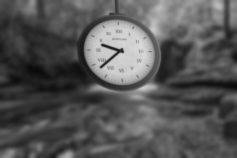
9:38
